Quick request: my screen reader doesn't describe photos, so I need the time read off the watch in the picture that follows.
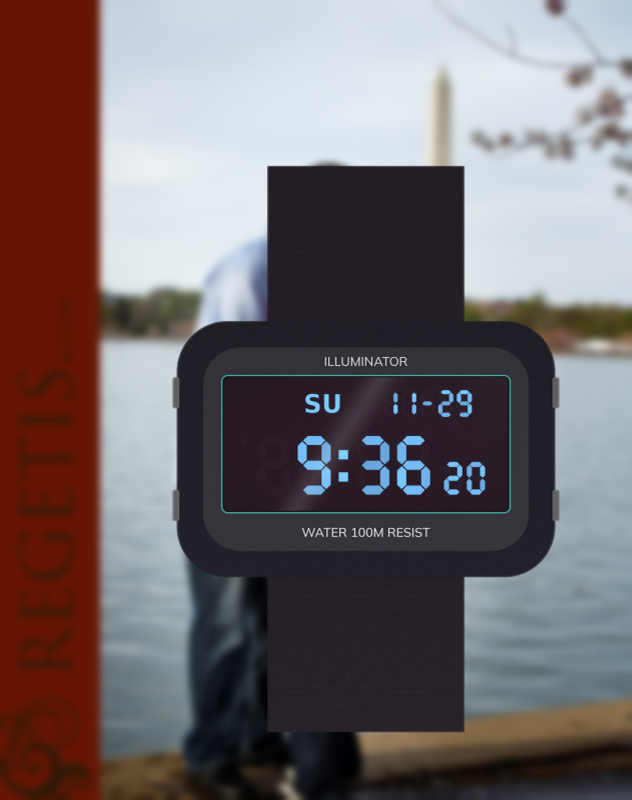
9:36:20
